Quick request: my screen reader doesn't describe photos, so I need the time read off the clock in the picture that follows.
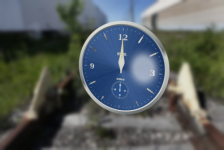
12:00
